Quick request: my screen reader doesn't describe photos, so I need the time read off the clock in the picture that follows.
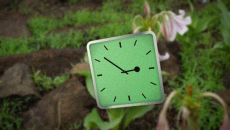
2:52
